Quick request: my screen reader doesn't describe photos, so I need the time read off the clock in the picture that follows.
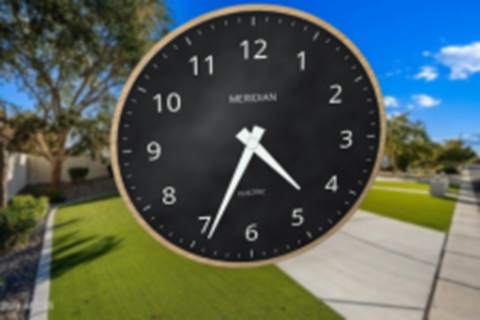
4:34
